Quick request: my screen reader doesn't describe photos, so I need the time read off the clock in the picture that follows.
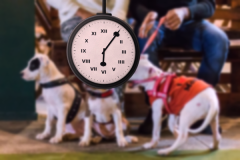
6:06
